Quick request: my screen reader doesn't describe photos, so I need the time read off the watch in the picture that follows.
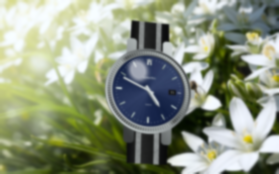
4:49
